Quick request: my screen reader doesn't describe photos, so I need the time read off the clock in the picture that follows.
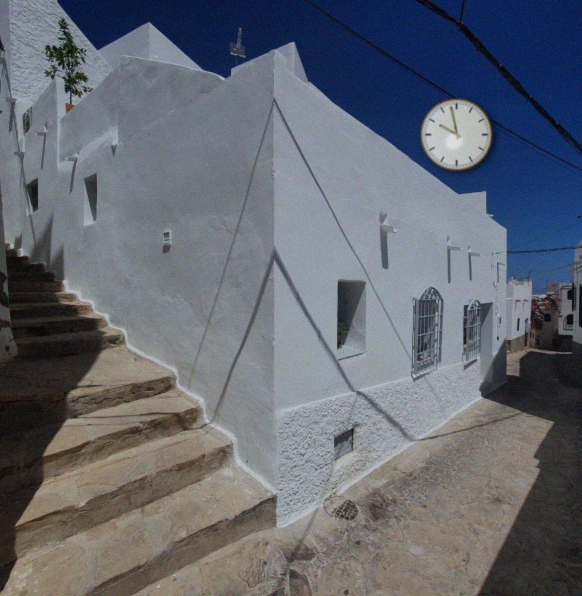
9:58
